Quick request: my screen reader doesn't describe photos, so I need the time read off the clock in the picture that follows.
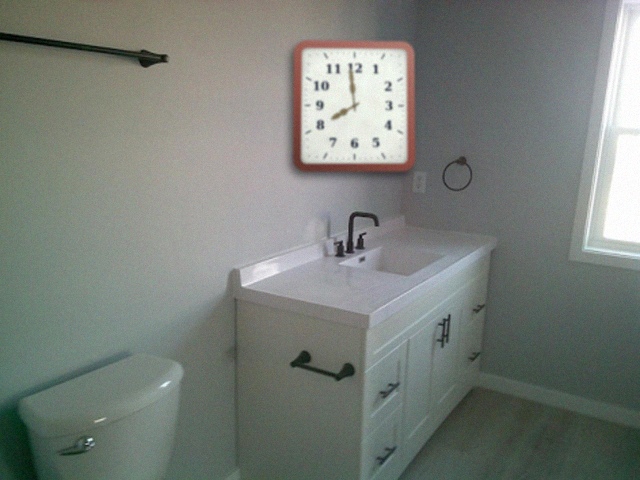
7:59
